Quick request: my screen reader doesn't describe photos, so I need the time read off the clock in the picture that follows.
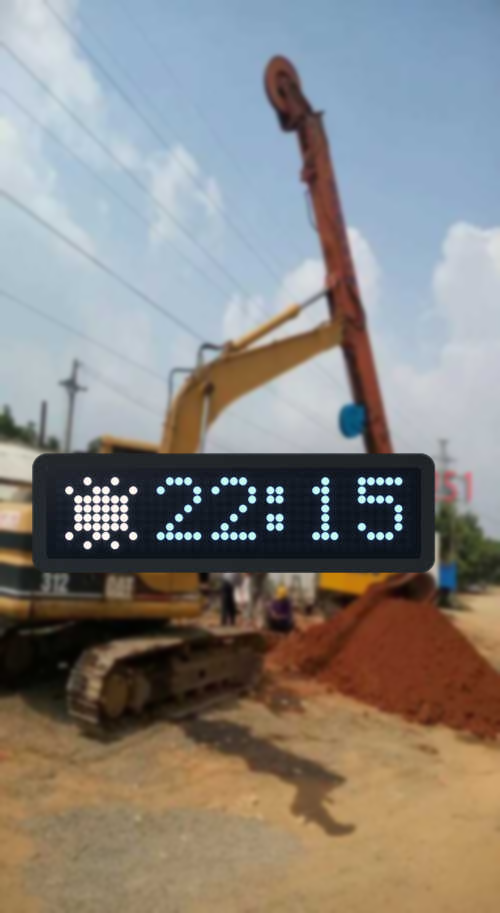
22:15
